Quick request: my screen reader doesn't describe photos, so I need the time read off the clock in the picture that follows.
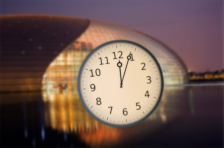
12:04
